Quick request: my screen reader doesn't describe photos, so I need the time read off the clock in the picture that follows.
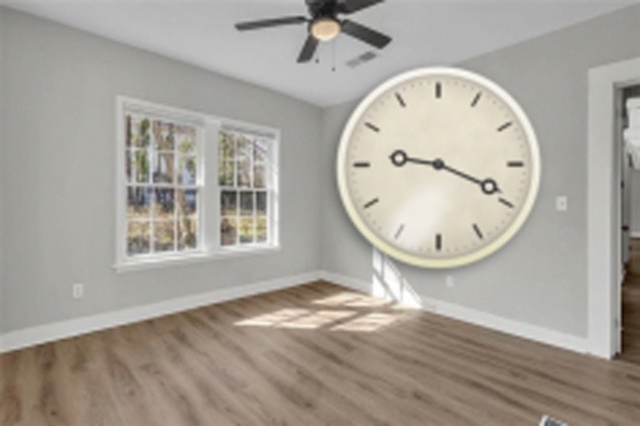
9:19
